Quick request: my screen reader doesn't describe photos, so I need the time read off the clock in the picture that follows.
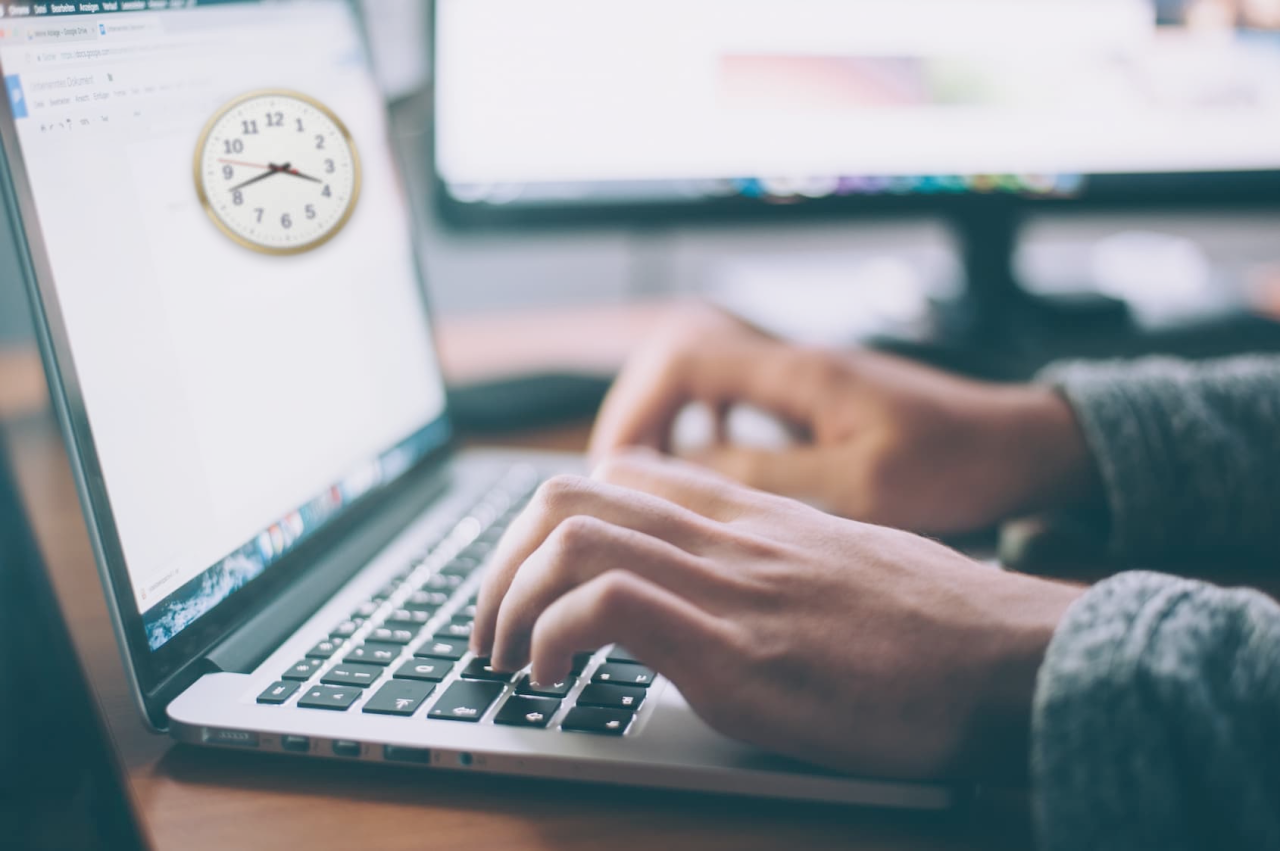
3:41:47
